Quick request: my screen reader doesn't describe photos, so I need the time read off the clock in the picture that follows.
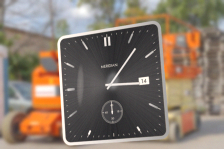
3:07
